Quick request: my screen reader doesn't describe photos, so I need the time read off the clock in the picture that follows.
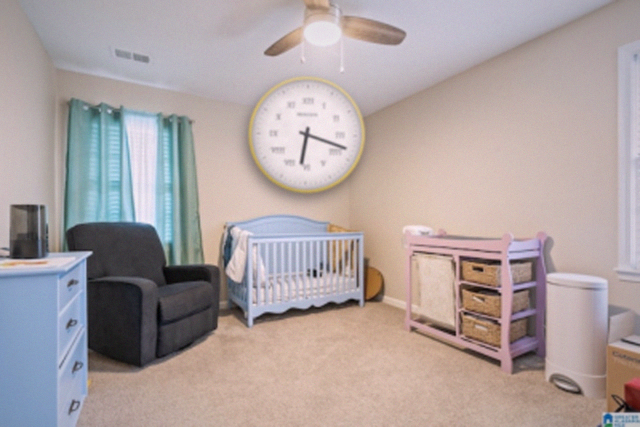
6:18
